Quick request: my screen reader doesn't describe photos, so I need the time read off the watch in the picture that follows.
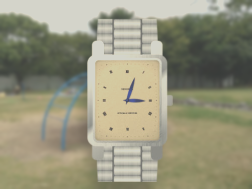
3:03
